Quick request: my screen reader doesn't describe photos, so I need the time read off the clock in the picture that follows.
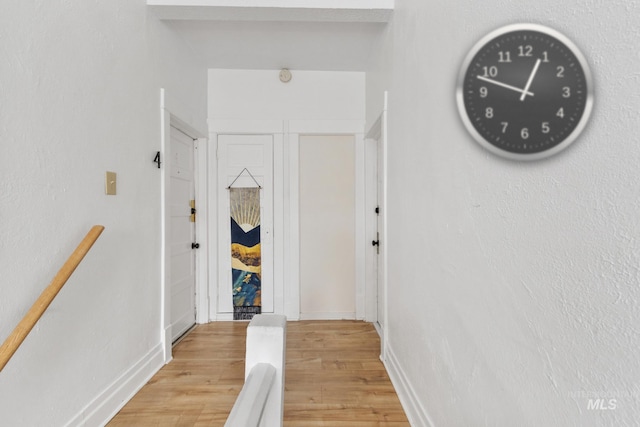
12:48
